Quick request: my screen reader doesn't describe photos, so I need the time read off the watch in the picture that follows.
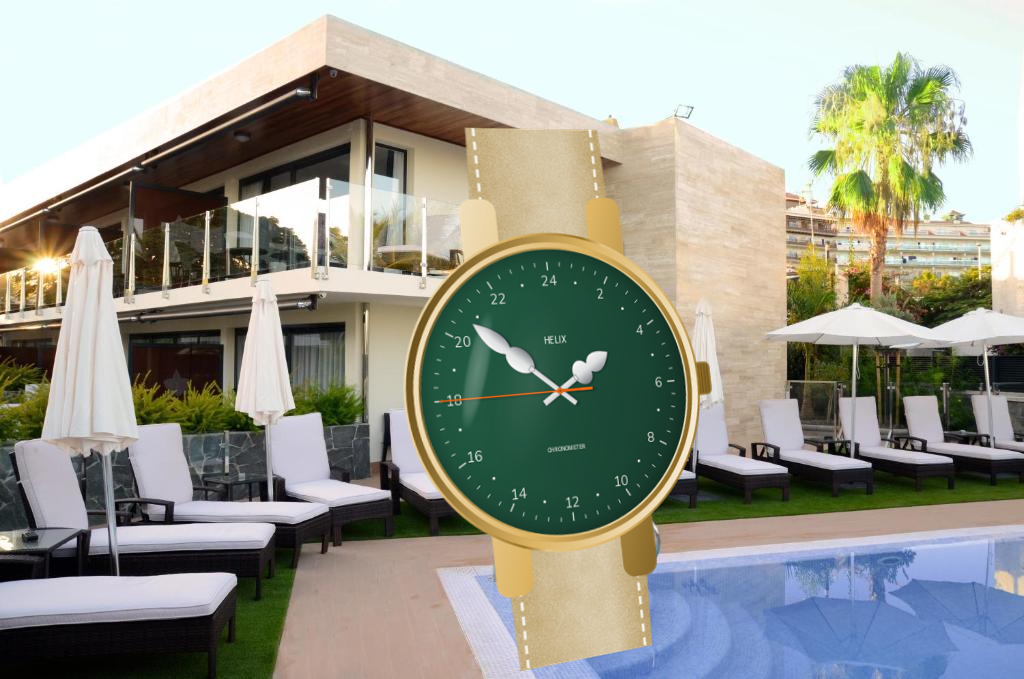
3:51:45
